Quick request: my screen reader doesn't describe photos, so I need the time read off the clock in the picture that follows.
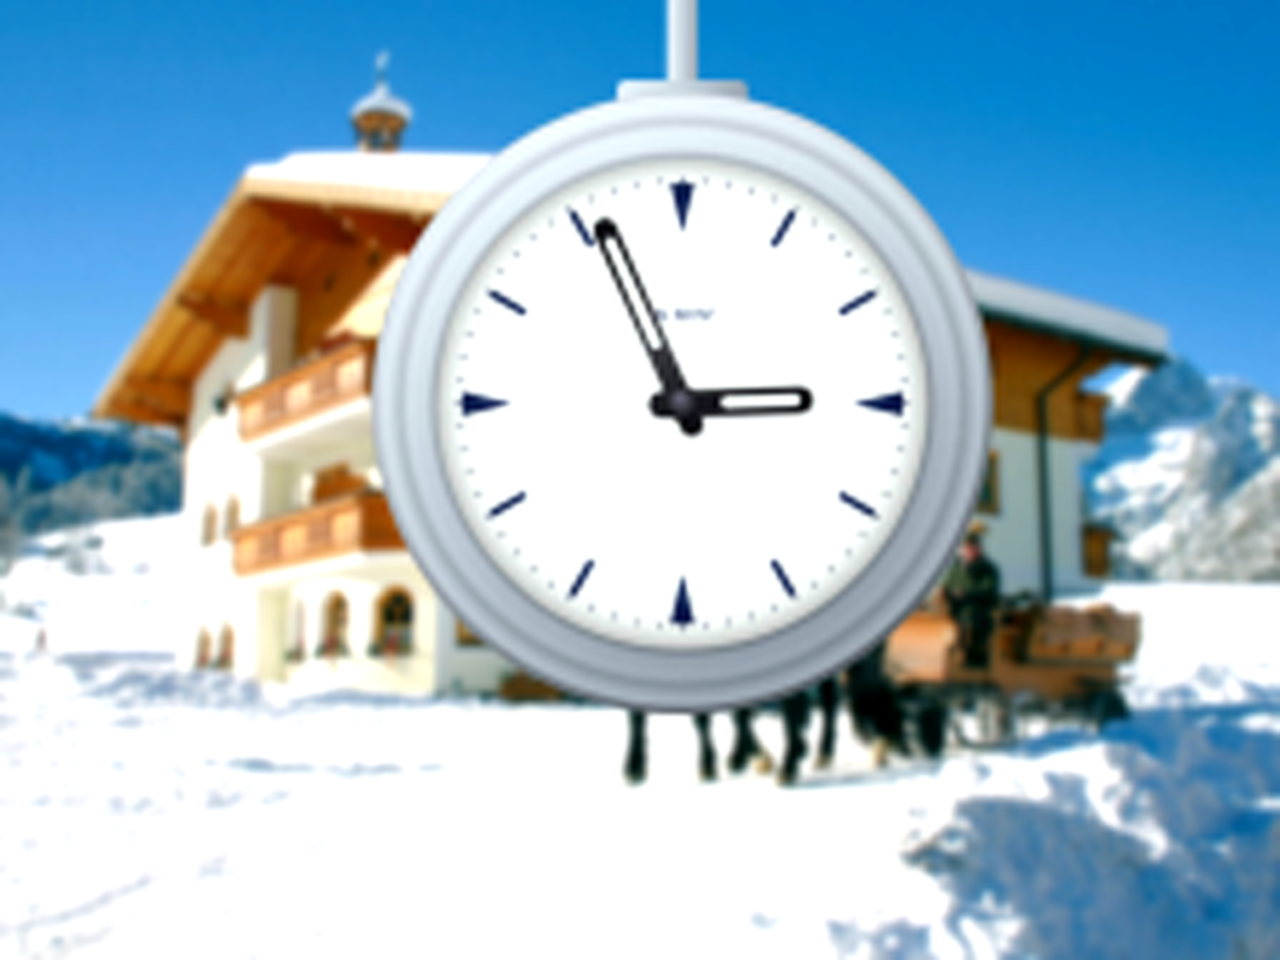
2:56
